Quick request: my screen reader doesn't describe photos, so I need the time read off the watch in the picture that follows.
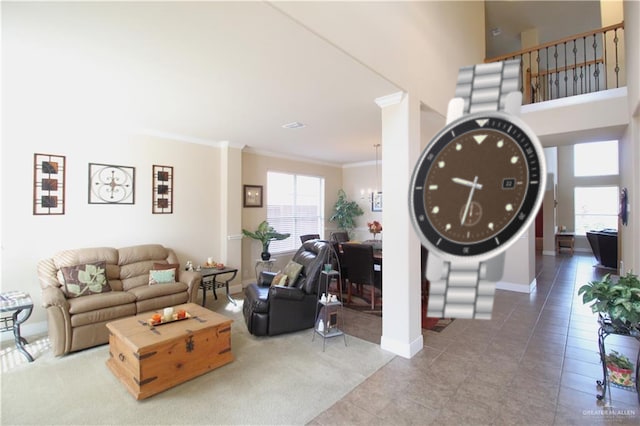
9:32
